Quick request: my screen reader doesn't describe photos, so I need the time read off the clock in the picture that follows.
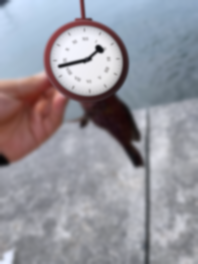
1:43
